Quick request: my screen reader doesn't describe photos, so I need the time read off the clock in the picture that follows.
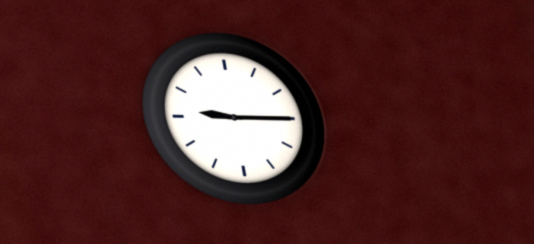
9:15
